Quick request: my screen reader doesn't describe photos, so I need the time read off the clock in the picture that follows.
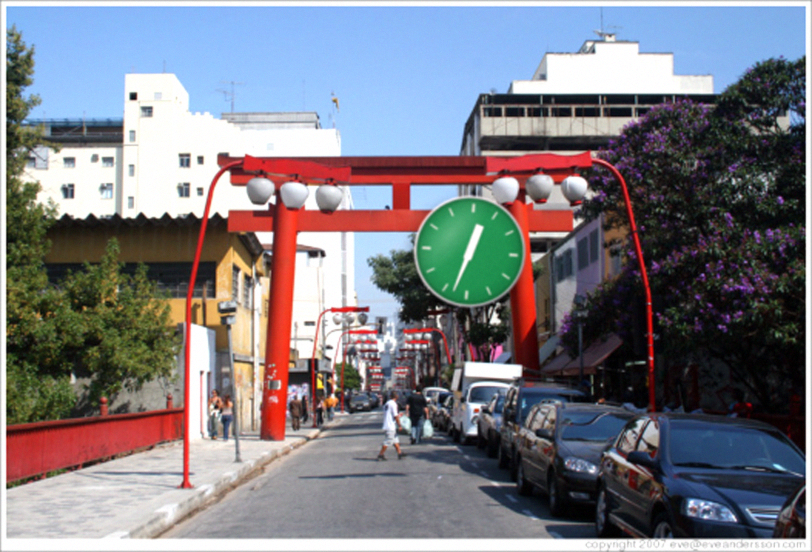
12:33
